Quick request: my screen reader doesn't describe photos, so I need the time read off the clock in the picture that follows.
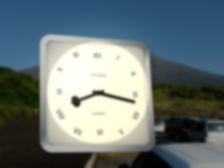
8:17
